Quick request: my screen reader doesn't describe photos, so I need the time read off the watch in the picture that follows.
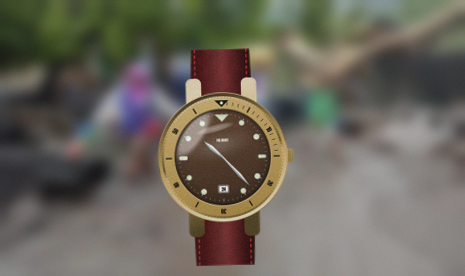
10:23
